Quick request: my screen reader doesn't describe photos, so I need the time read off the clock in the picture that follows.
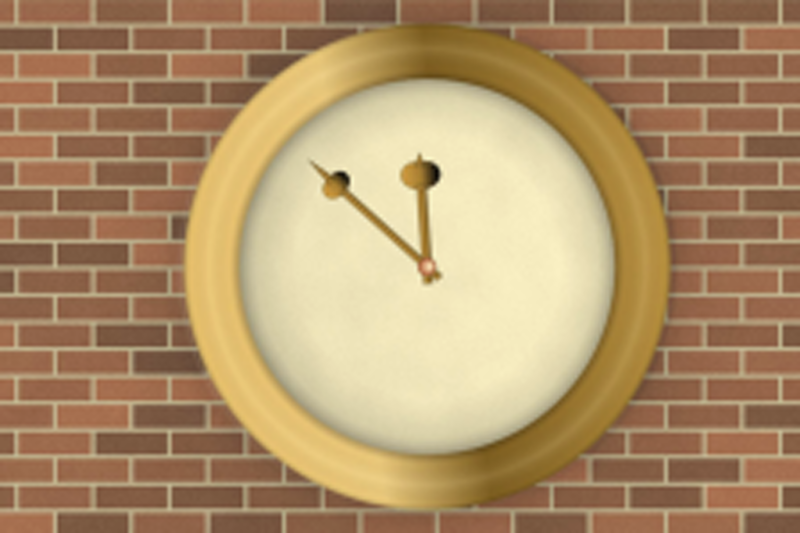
11:52
